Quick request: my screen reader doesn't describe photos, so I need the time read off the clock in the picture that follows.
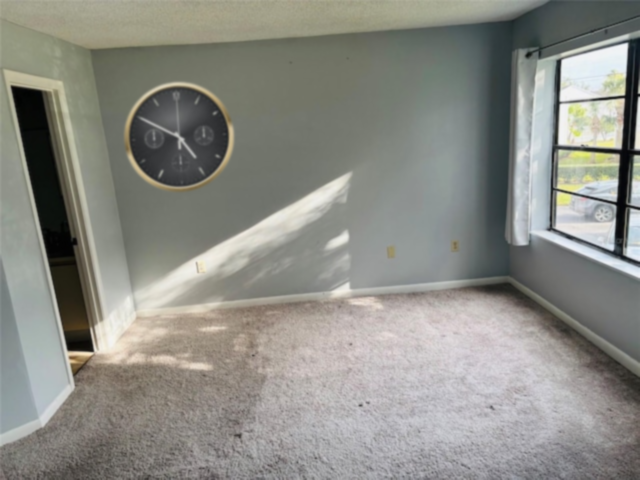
4:50
